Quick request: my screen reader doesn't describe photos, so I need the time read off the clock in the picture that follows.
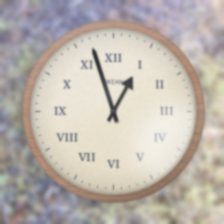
12:57
